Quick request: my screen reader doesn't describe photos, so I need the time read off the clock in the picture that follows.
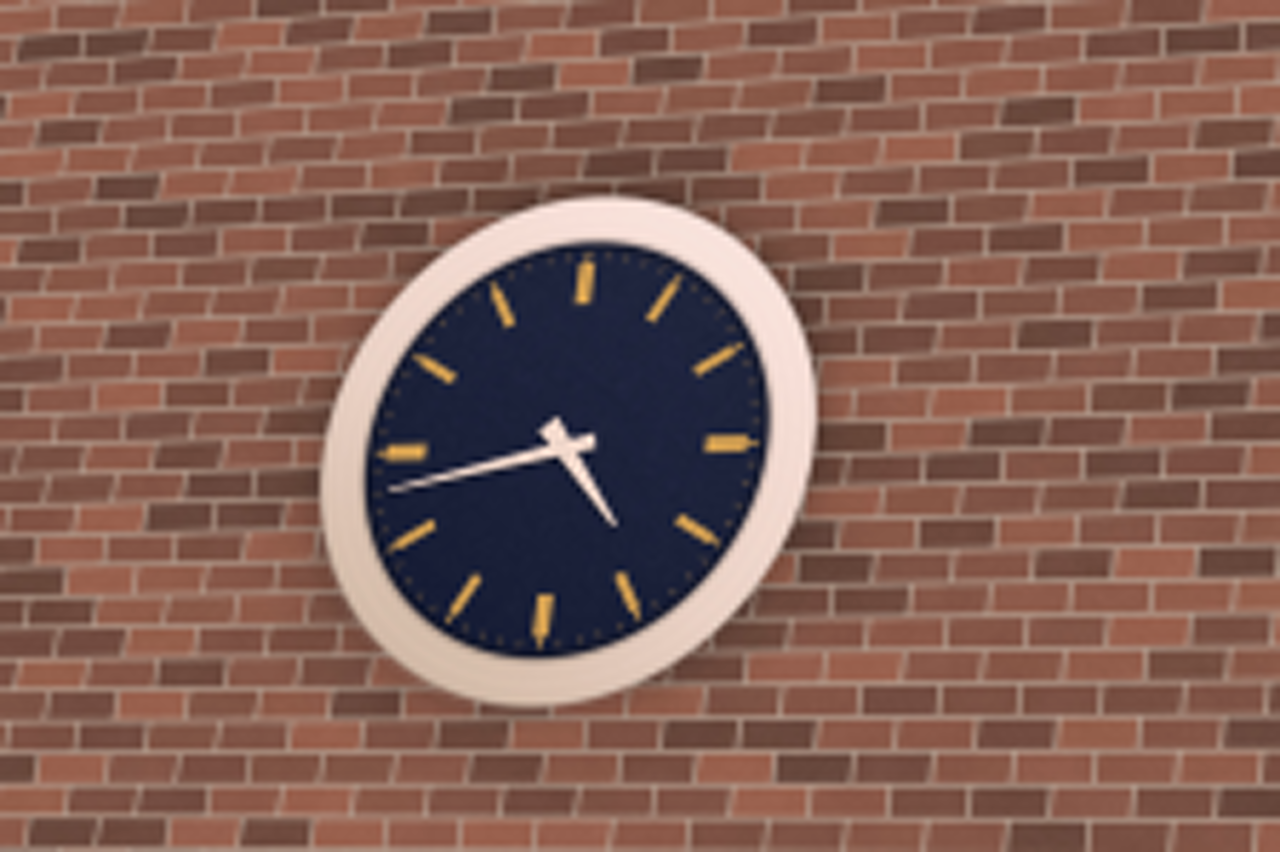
4:43
